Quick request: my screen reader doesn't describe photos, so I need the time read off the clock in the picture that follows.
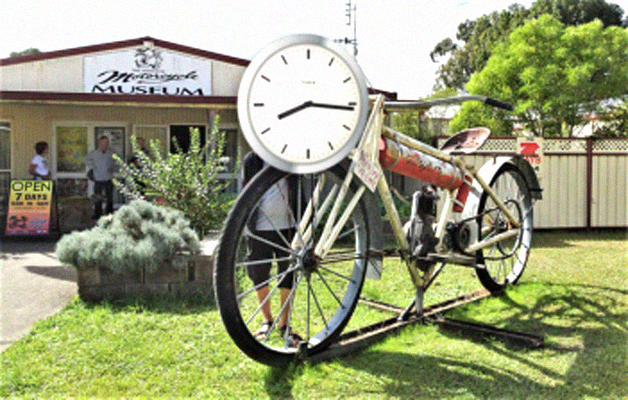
8:16
